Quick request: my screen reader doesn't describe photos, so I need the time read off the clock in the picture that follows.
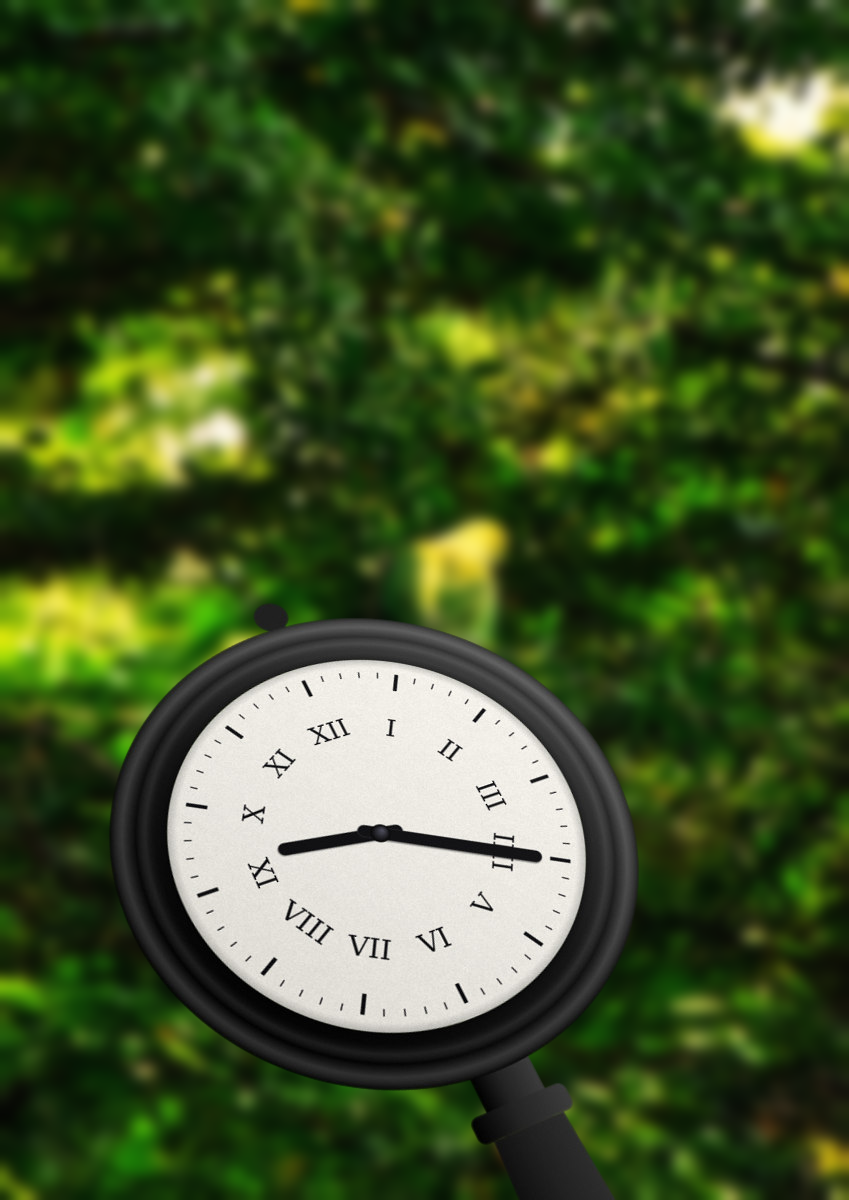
9:20
